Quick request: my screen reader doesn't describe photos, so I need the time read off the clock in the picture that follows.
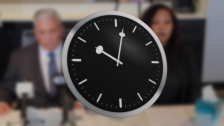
10:02
